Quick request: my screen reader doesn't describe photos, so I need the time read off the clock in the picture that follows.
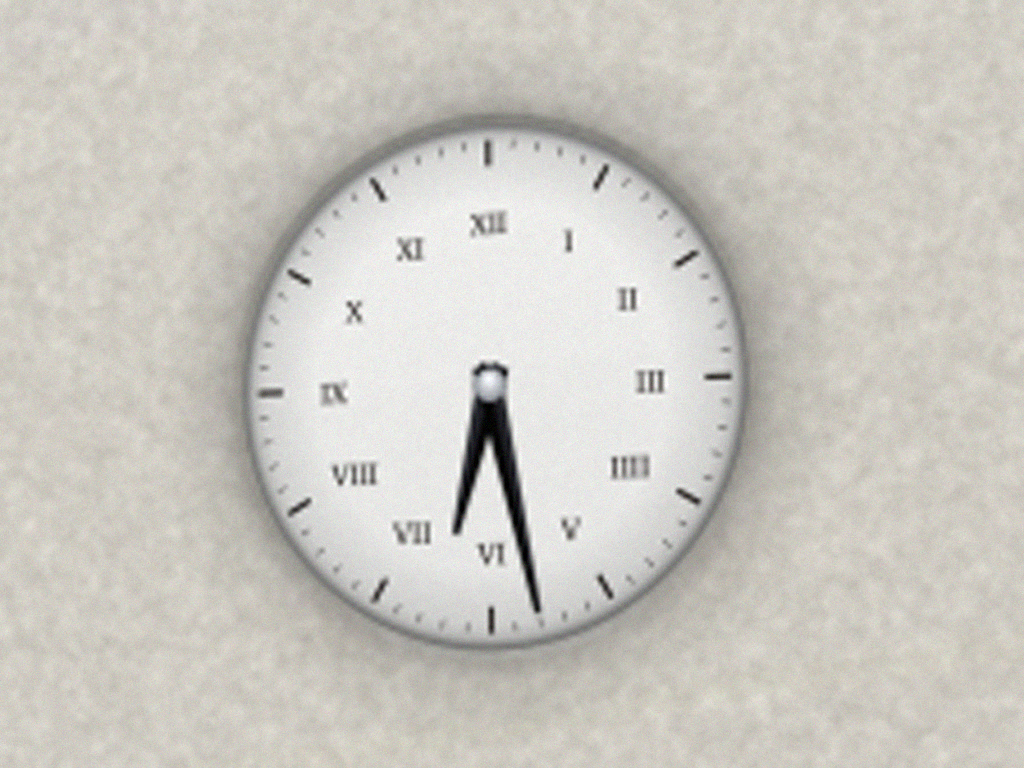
6:28
